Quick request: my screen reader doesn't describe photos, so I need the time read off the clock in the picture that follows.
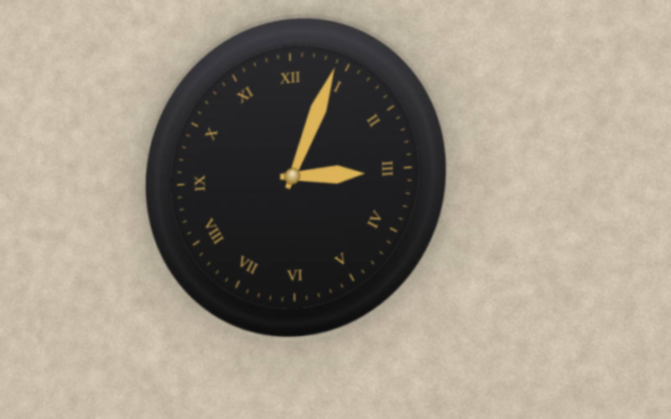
3:04
